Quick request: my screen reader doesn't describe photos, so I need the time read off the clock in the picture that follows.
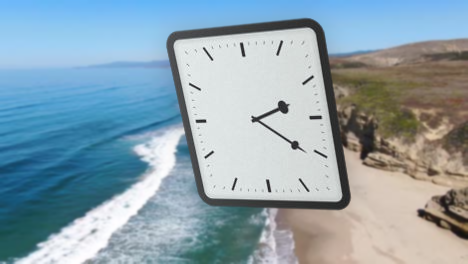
2:21
